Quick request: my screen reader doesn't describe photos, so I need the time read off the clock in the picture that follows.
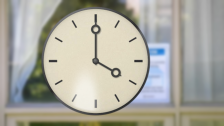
4:00
